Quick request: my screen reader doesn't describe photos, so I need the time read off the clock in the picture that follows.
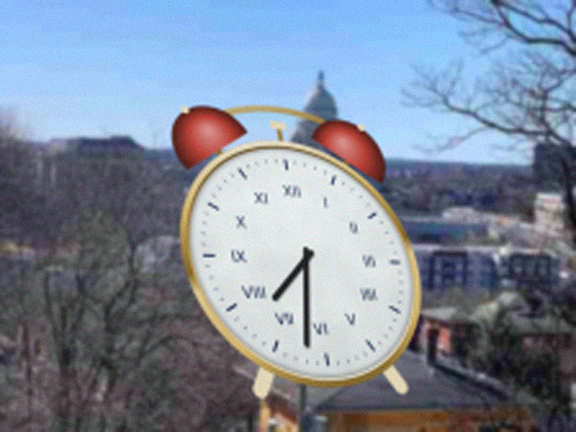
7:32
